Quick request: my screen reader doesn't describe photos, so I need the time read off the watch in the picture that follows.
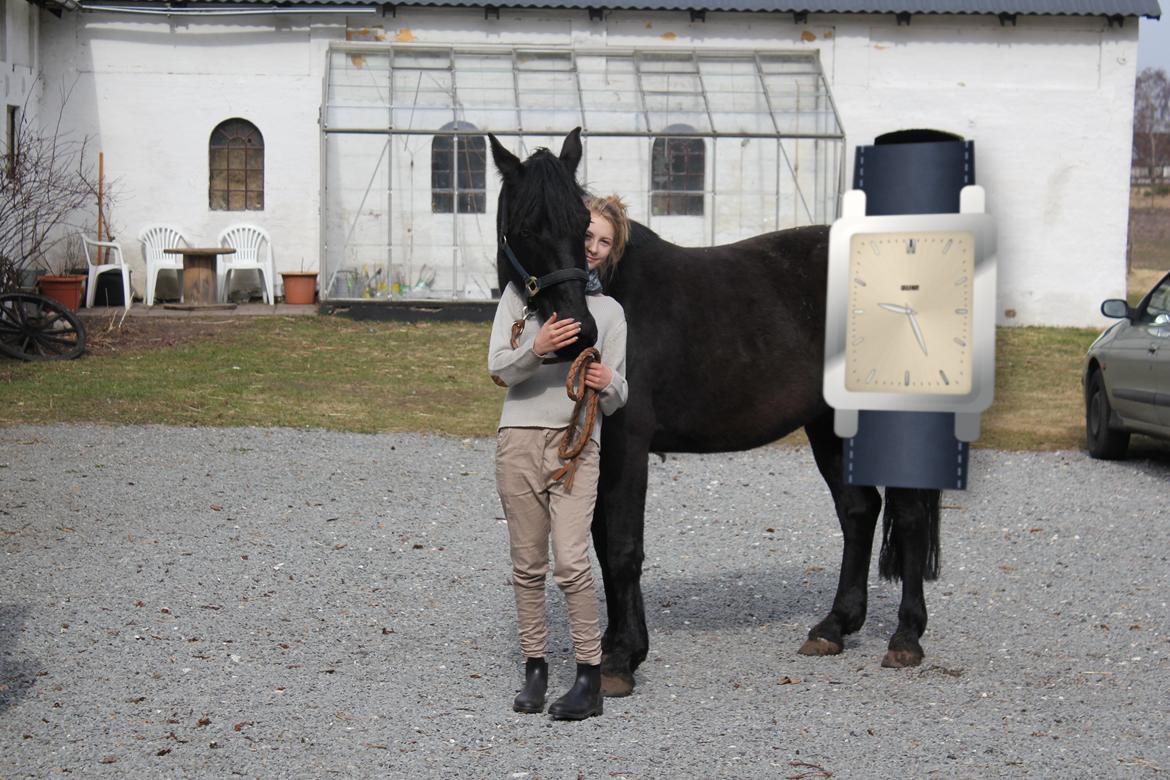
9:26
